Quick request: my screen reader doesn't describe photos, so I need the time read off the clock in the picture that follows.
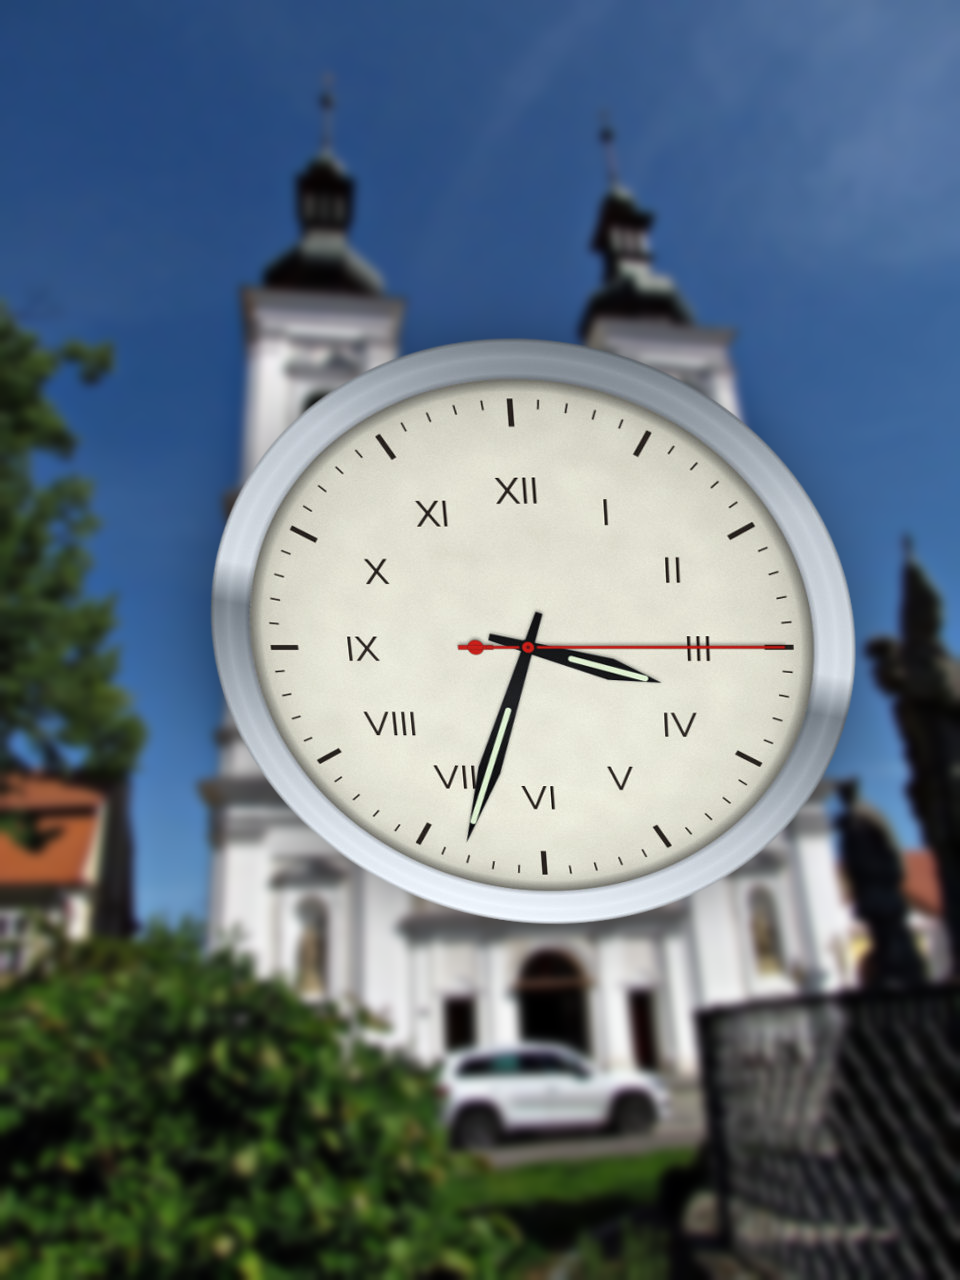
3:33:15
